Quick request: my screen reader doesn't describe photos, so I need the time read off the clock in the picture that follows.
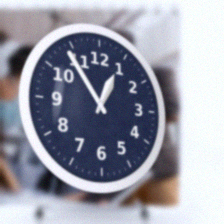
12:54
